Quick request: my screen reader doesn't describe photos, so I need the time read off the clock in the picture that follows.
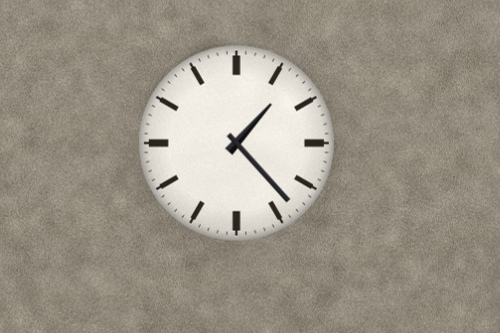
1:23
